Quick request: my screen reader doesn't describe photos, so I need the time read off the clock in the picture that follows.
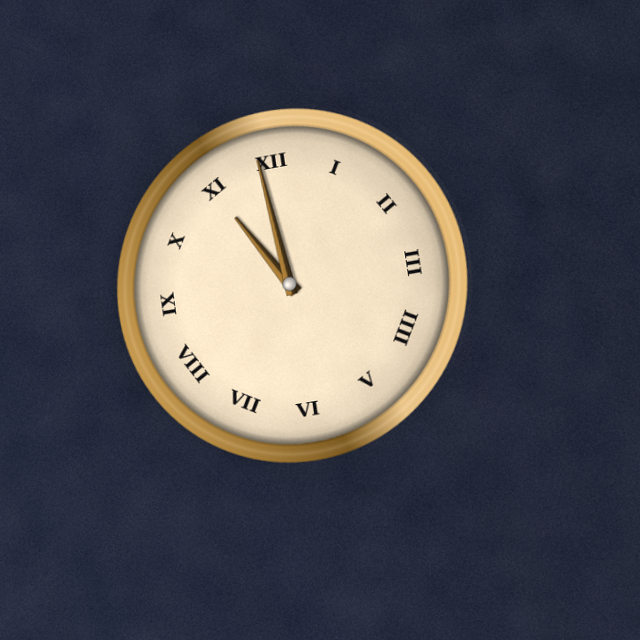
10:59
